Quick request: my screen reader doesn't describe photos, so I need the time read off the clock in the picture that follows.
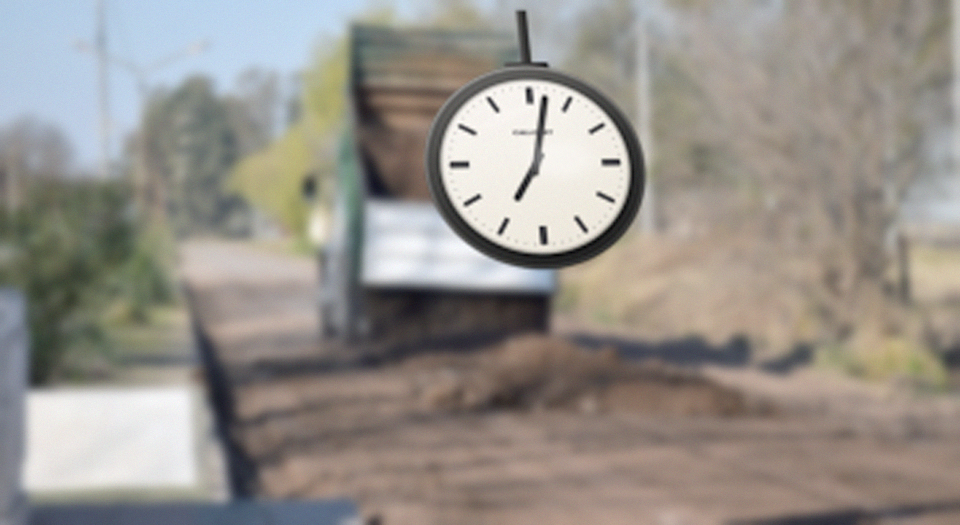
7:02
